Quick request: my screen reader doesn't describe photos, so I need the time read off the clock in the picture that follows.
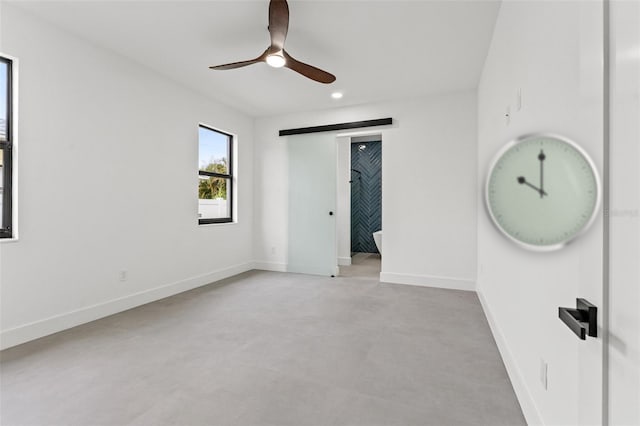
10:00
